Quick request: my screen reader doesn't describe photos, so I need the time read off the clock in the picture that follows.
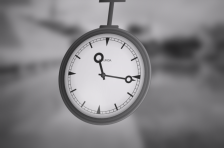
11:16
